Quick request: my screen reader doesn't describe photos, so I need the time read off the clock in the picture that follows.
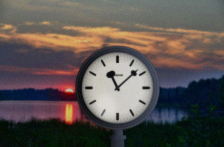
11:08
